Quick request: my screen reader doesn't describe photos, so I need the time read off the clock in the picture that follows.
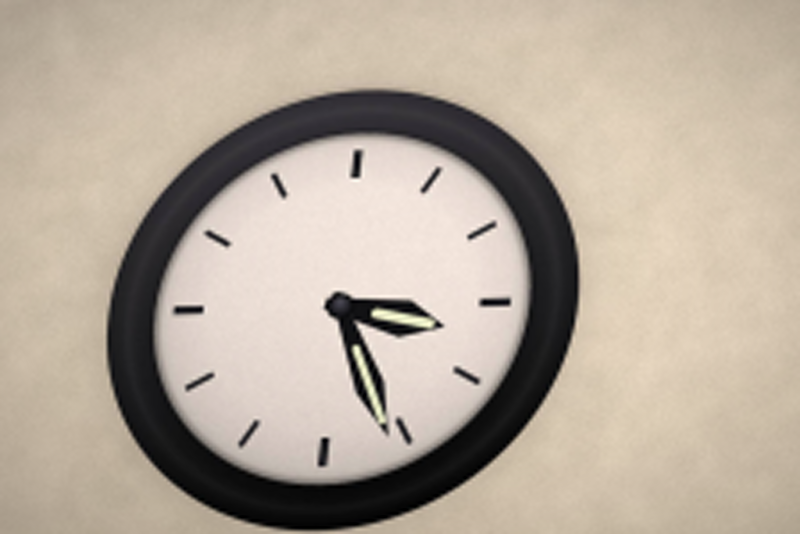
3:26
